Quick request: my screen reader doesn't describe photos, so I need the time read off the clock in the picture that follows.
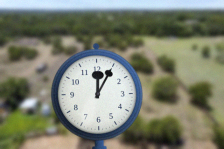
12:05
